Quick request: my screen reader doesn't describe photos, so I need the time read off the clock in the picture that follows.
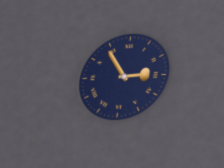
2:54
